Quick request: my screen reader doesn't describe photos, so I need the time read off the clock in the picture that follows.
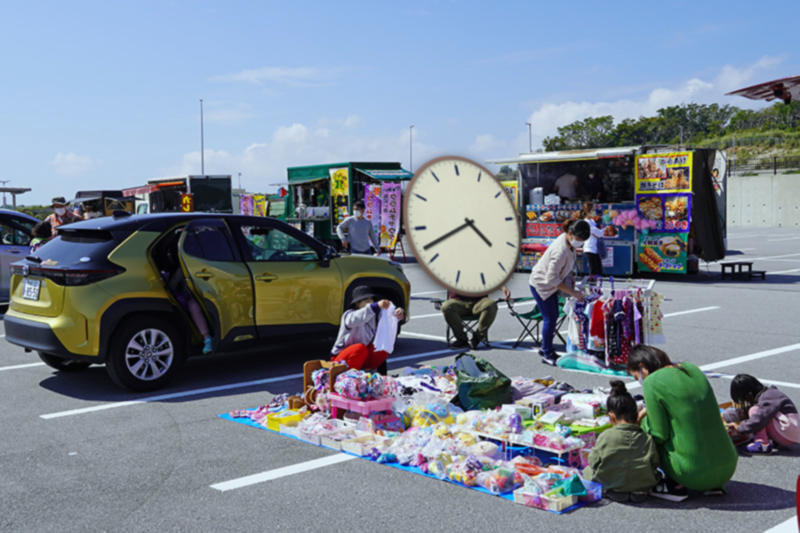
4:42
